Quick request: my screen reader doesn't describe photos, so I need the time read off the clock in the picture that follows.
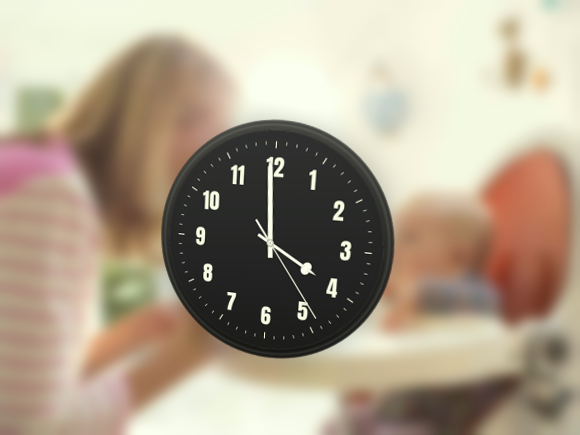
3:59:24
